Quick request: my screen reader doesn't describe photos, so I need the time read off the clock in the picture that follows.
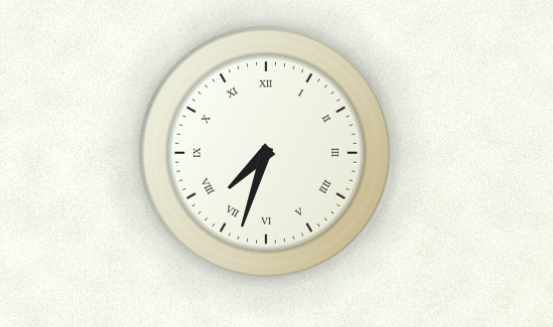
7:33
